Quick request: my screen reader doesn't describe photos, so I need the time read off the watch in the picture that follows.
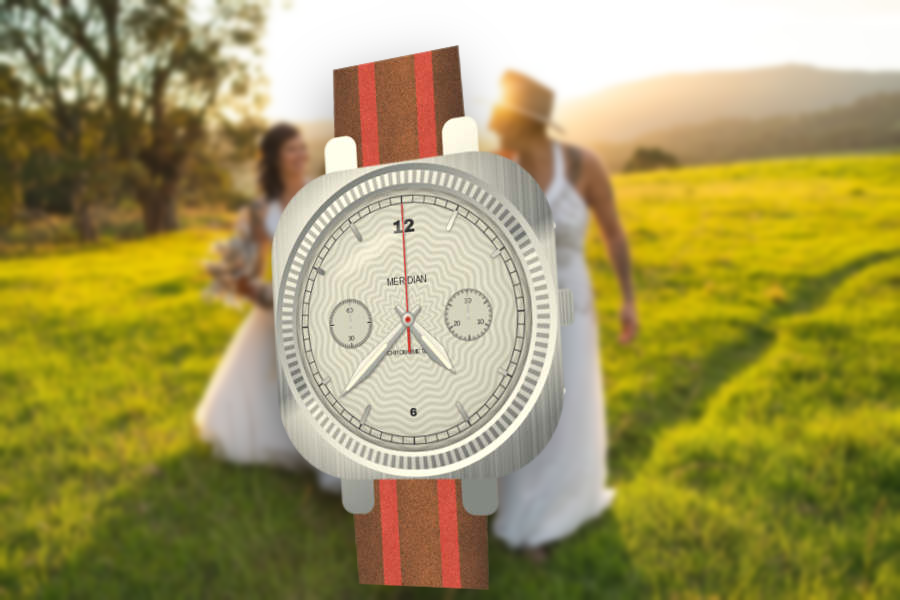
4:38
